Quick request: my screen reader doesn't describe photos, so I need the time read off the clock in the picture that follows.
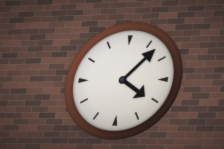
4:07
